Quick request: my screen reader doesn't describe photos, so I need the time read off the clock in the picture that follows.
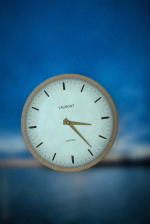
3:24
